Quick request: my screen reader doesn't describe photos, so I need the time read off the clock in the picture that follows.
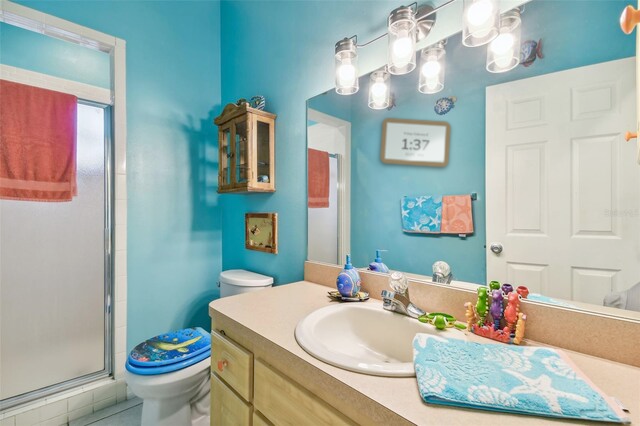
1:37
